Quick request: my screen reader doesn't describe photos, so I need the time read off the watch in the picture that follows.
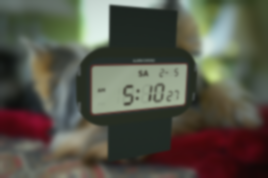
5:10
